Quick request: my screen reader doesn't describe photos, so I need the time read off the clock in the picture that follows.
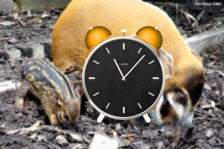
11:07
